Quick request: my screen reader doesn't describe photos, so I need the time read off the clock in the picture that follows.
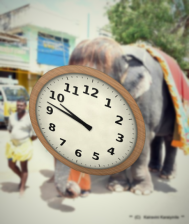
9:47
